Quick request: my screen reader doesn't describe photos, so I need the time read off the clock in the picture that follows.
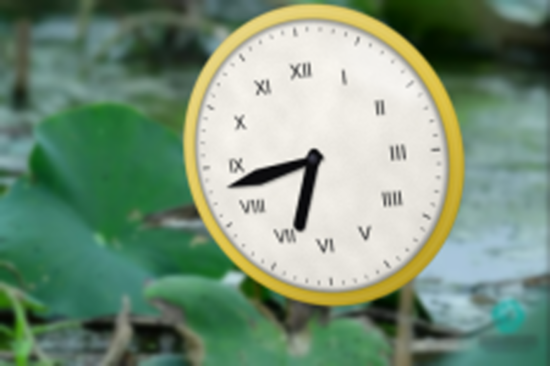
6:43
